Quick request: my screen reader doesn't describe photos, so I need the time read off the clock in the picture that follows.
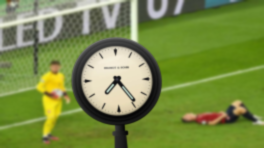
7:24
